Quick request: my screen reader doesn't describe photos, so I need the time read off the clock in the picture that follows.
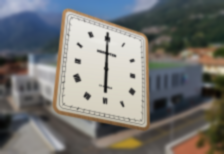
6:00
